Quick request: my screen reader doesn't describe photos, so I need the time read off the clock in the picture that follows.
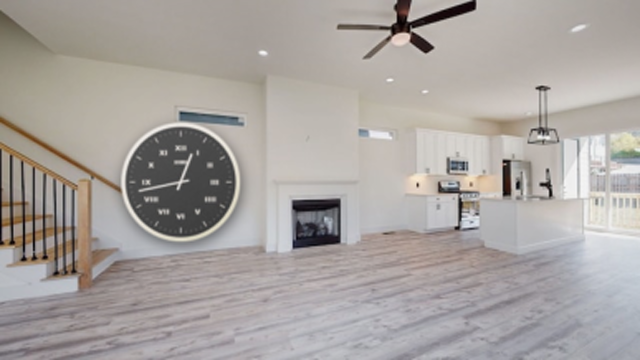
12:43
